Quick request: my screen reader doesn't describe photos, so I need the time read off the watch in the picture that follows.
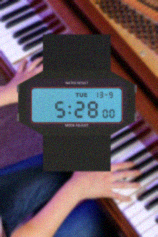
5:28
